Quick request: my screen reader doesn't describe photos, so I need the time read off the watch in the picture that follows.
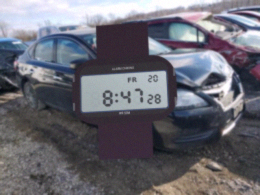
8:47:28
